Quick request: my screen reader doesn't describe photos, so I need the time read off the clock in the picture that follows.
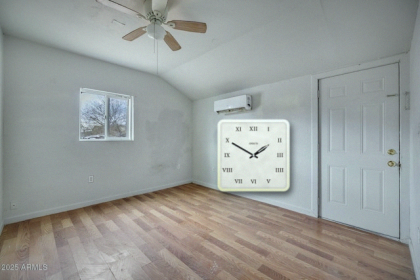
1:50
